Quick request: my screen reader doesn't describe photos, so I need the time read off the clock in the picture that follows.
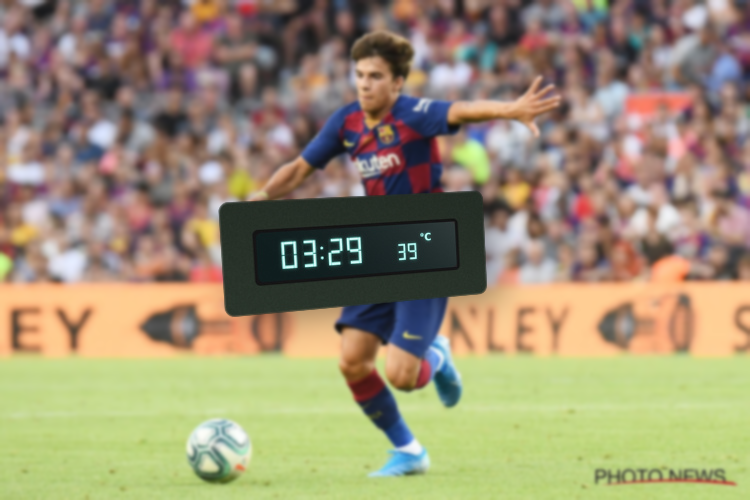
3:29
